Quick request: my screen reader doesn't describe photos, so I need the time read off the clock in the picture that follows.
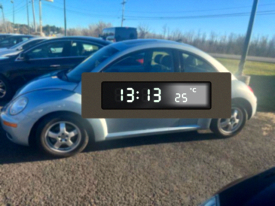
13:13
